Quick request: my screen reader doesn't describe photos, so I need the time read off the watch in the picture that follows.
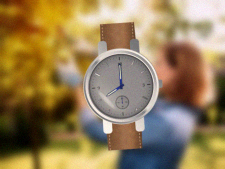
8:00
